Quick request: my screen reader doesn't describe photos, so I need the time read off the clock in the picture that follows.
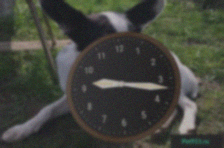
9:17
